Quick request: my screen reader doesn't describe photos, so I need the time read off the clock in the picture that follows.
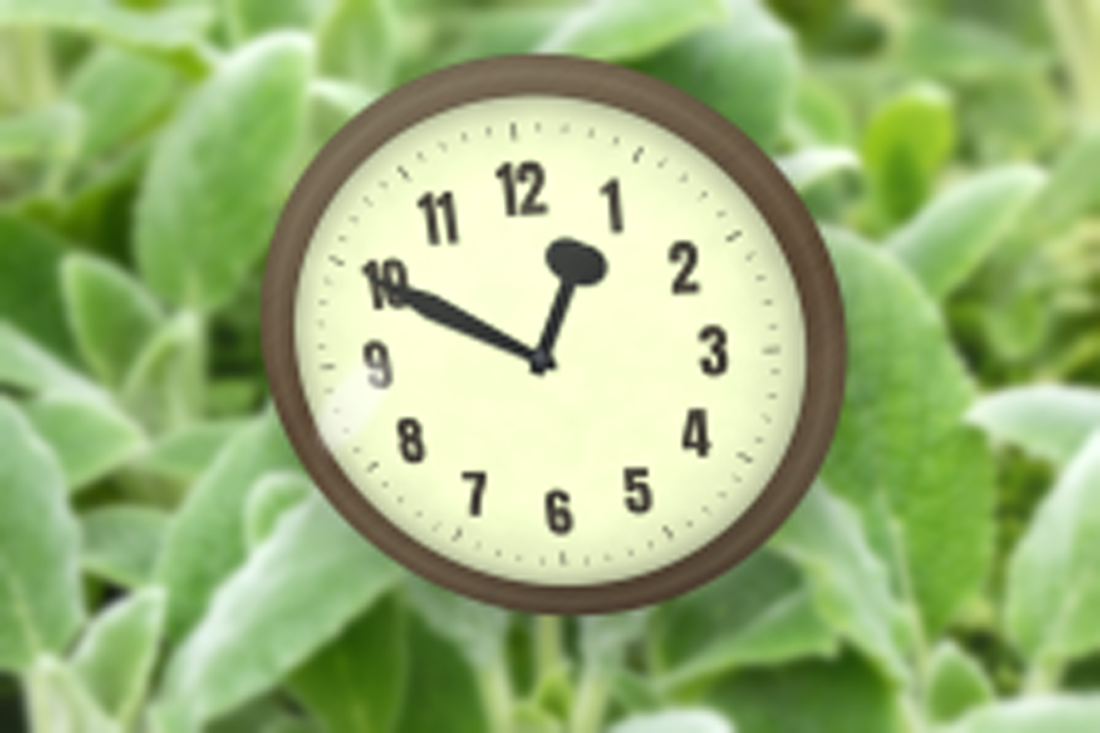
12:50
